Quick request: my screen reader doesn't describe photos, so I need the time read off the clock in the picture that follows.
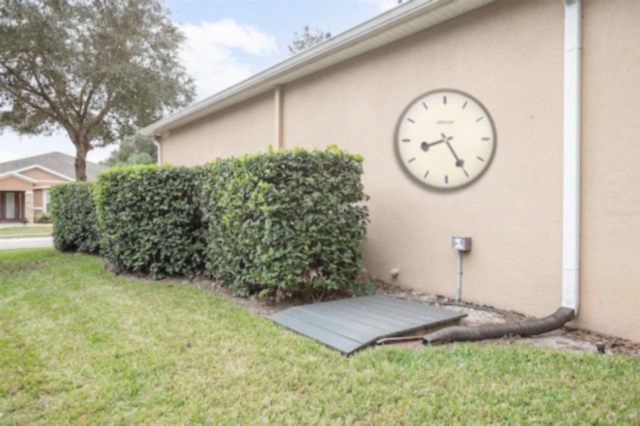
8:25
